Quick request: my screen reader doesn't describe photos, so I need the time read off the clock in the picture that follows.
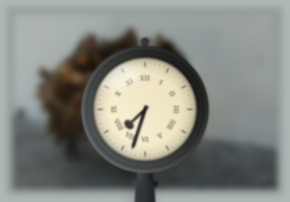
7:33
